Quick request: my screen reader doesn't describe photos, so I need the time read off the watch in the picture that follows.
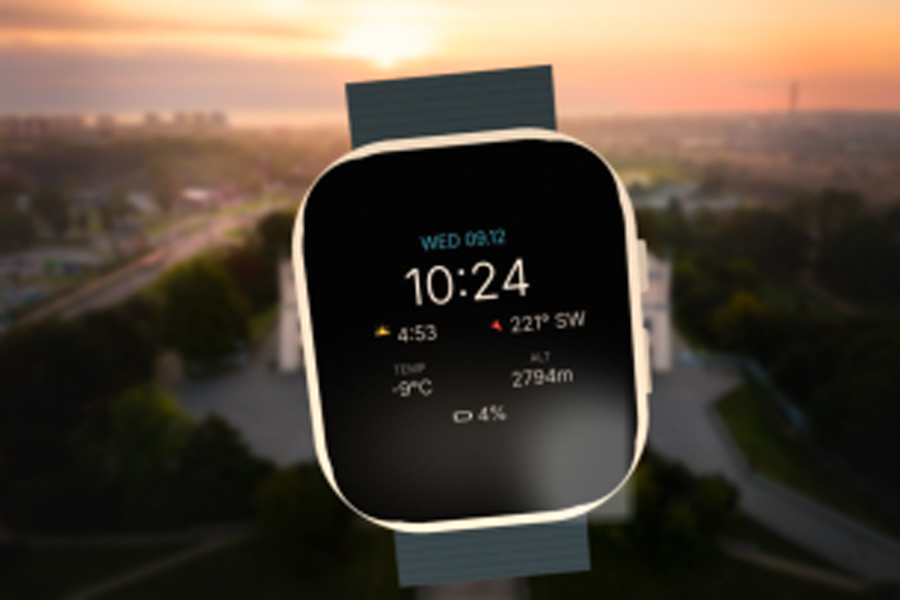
10:24
